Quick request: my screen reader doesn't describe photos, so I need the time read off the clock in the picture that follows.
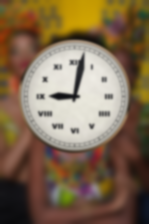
9:02
